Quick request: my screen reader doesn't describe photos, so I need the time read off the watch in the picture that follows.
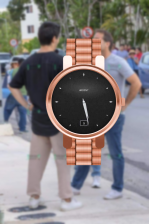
5:28
